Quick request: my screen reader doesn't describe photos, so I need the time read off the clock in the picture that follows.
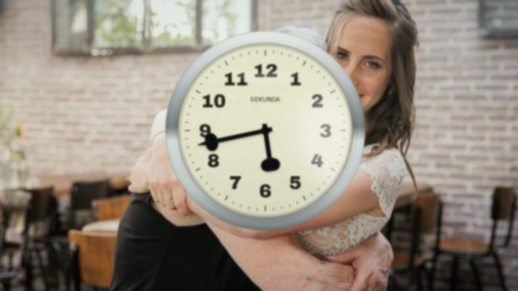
5:43
